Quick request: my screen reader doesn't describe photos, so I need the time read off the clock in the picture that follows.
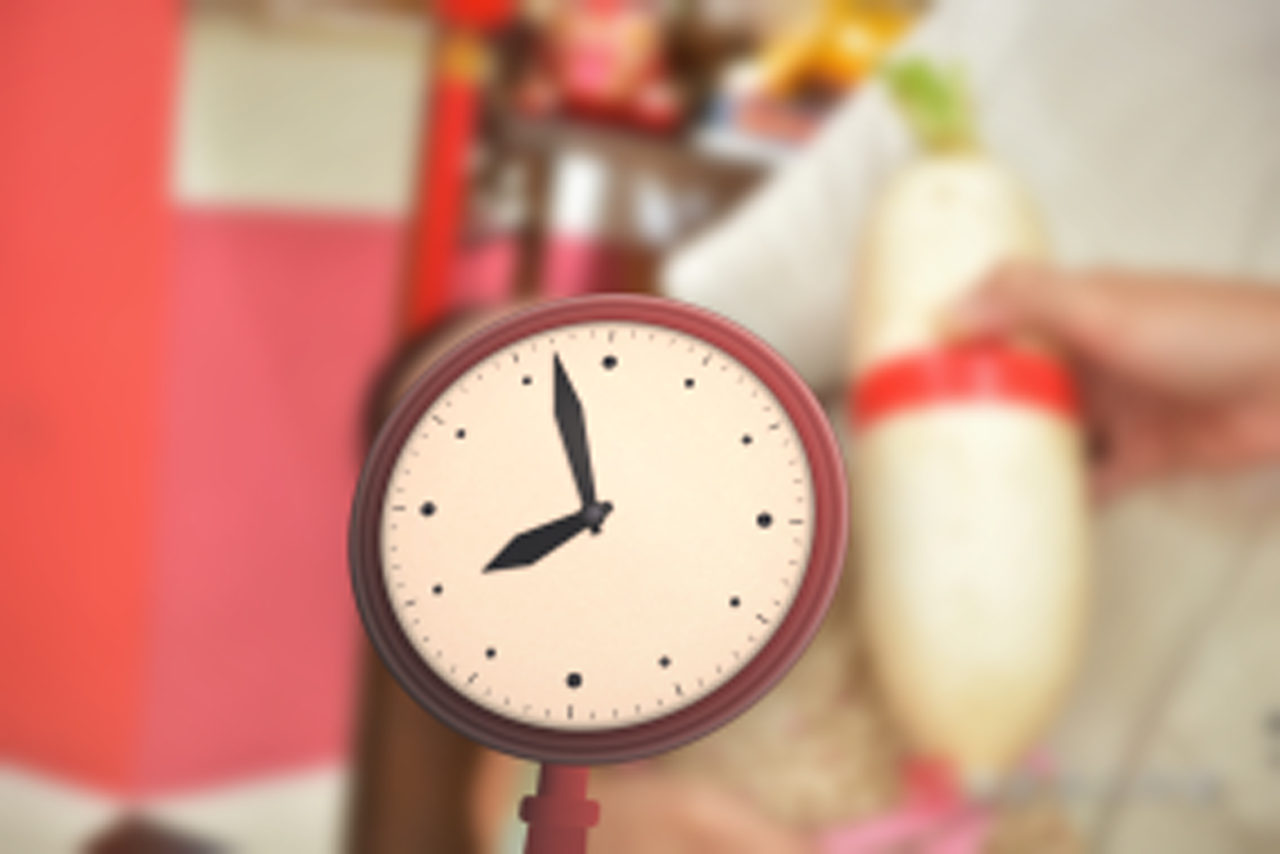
7:57
